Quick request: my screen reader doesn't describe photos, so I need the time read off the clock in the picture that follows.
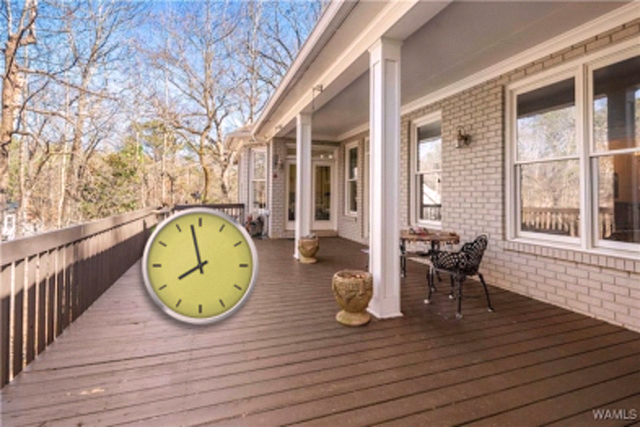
7:58
